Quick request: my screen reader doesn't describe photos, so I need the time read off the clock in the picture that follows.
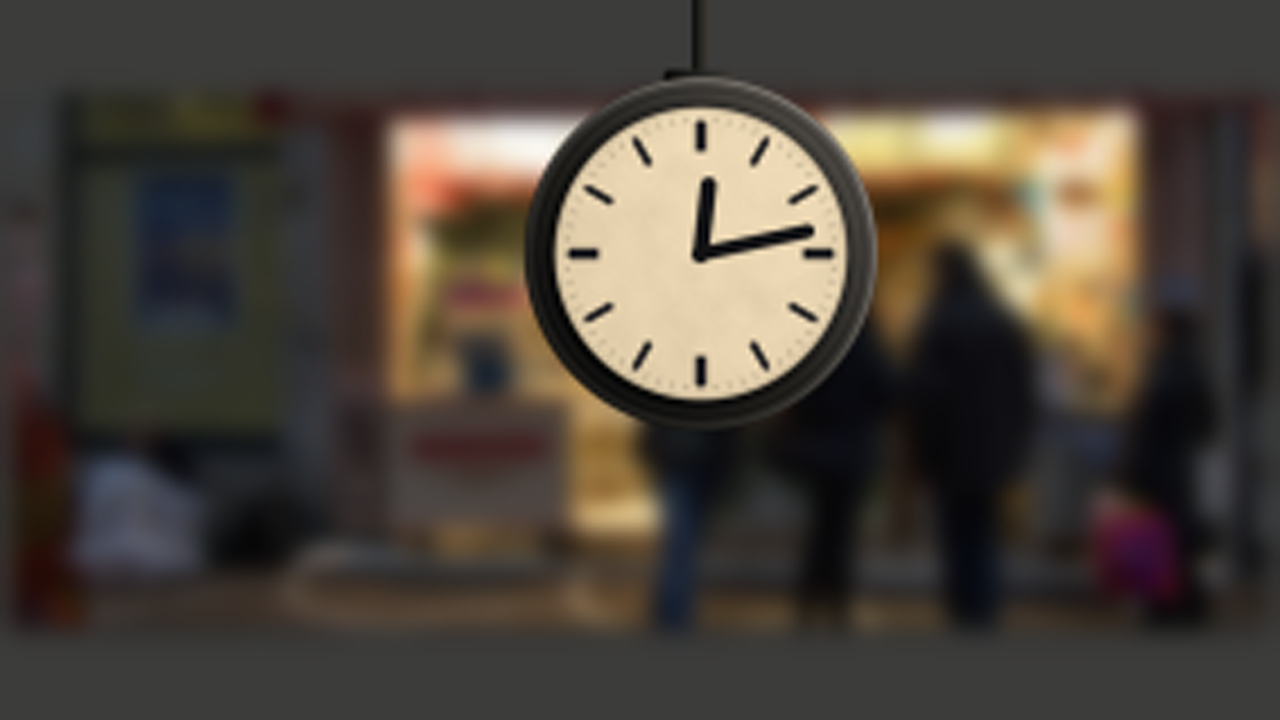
12:13
